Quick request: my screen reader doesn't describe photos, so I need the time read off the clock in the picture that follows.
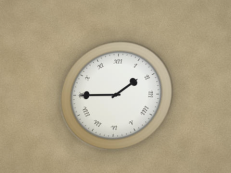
1:45
